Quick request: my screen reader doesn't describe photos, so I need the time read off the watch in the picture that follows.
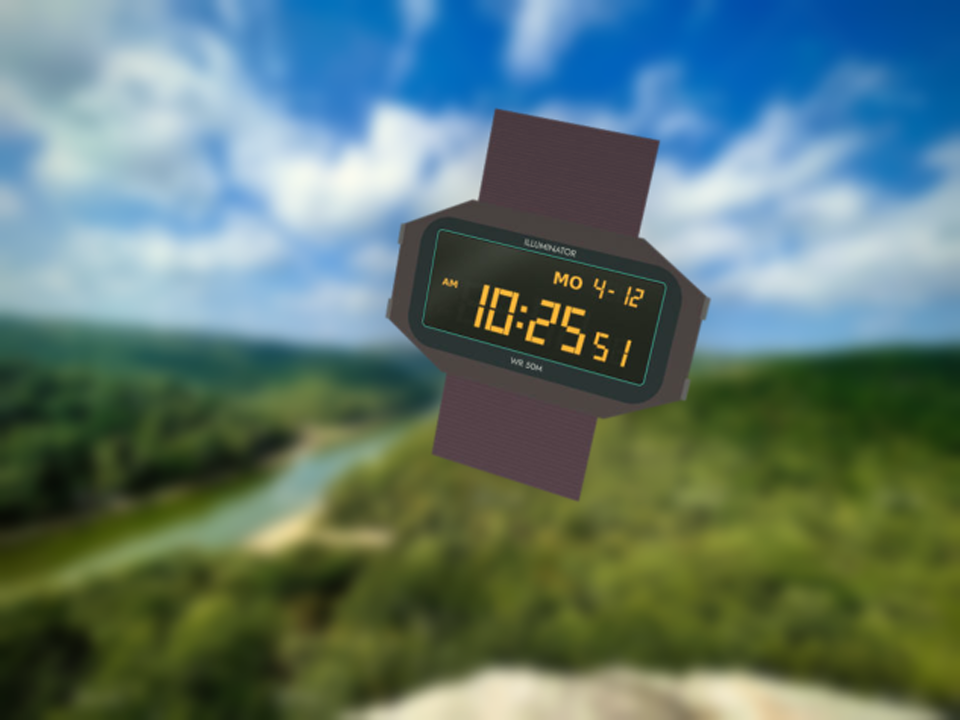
10:25:51
